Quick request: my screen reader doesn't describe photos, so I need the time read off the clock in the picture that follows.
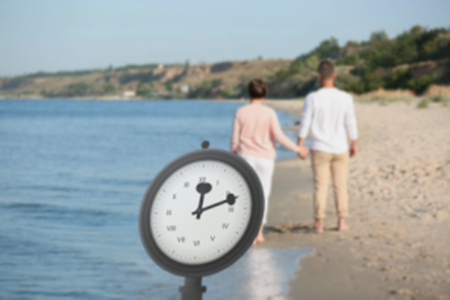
12:12
